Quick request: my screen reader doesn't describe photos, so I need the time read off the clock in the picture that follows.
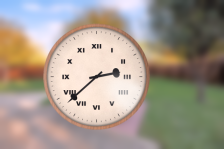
2:38
